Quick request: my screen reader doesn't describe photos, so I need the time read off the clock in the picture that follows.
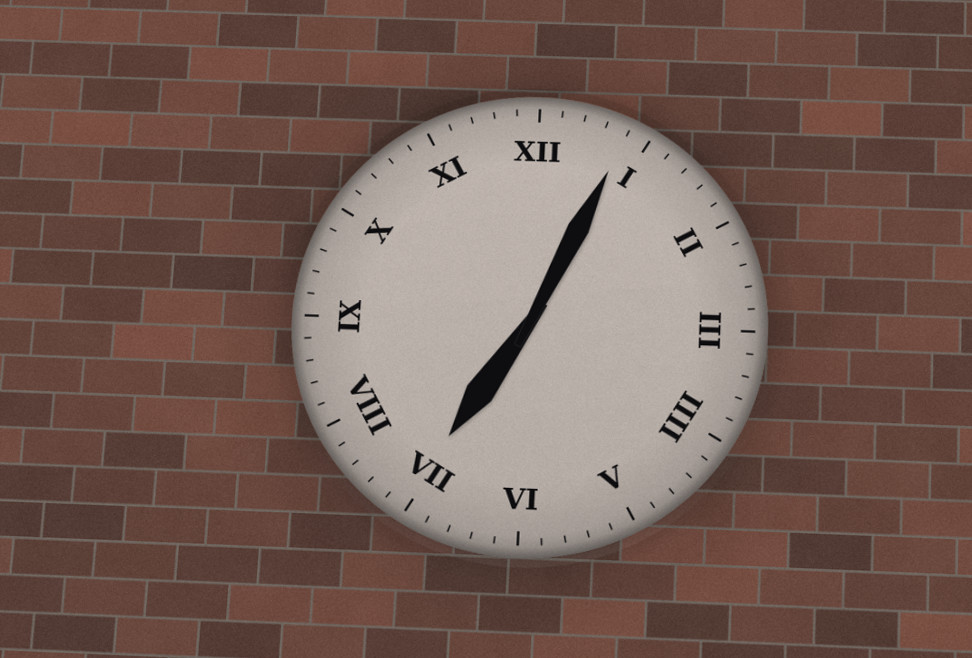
7:04
